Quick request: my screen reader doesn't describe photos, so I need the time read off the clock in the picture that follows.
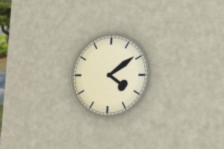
4:09
